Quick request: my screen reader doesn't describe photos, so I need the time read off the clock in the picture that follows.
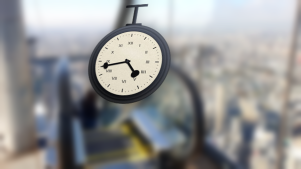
4:43
